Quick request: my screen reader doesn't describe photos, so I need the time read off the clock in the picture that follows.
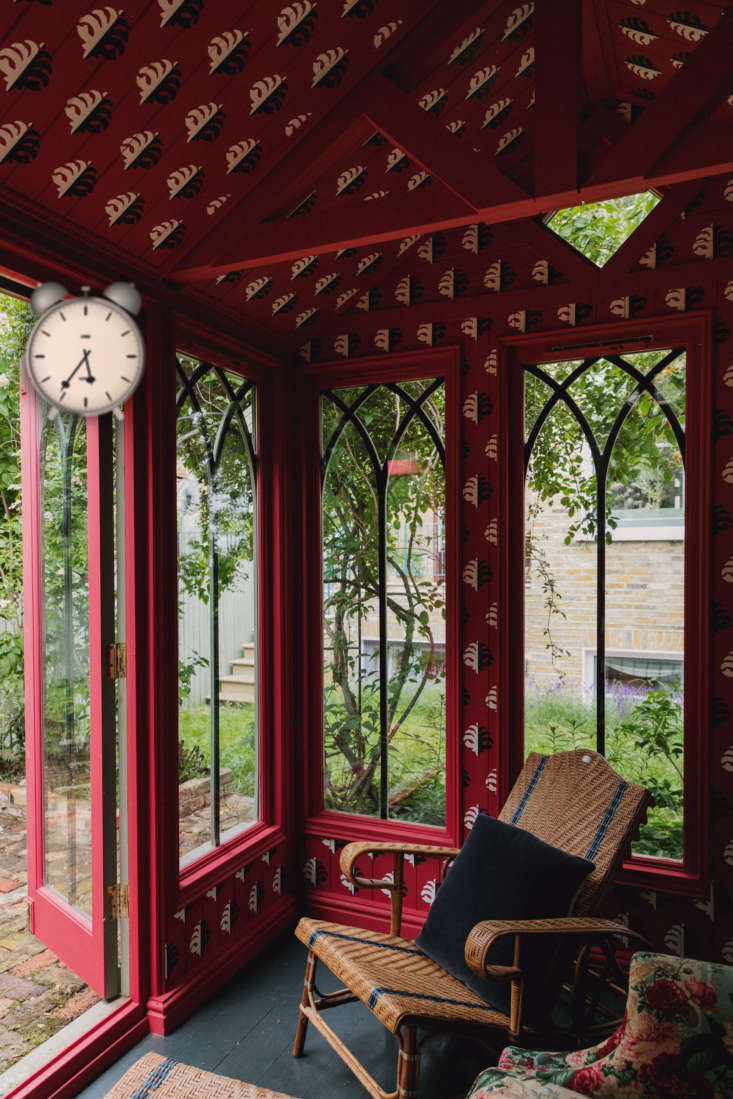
5:36
